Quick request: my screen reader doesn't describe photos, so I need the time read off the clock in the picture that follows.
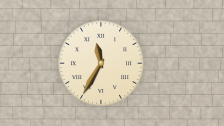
11:35
